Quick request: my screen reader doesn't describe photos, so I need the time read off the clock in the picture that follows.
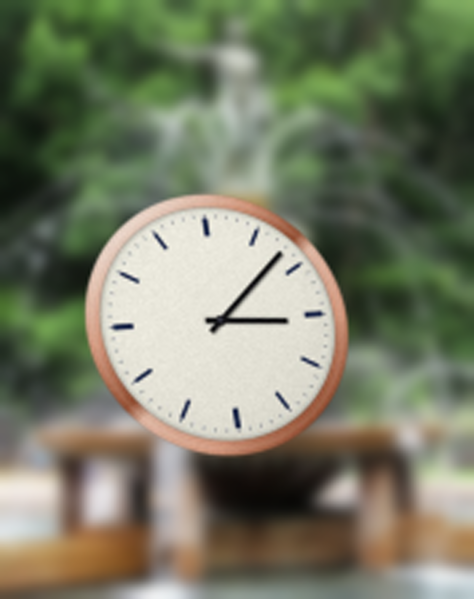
3:08
